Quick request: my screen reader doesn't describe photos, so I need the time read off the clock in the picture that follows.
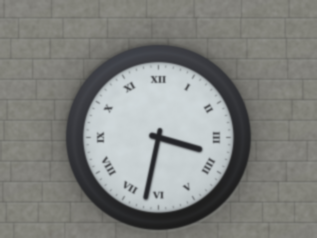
3:32
